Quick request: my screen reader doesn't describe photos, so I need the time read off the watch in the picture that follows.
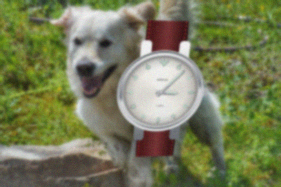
3:07
